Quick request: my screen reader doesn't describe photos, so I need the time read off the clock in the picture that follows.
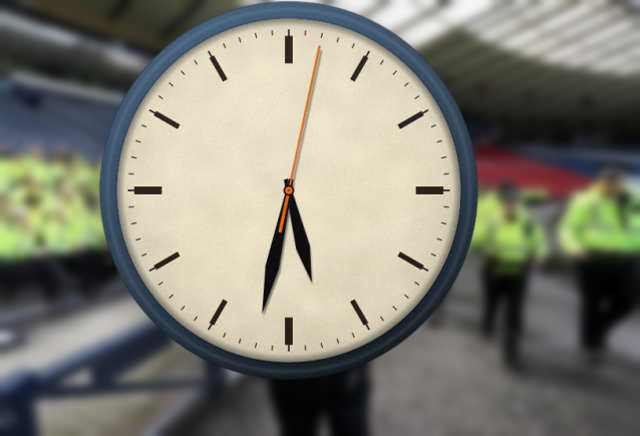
5:32:02
